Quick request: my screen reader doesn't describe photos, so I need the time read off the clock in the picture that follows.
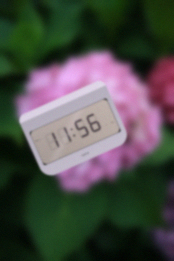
11:56
